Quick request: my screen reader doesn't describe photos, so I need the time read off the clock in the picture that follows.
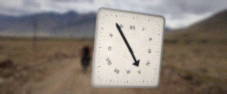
4:54
